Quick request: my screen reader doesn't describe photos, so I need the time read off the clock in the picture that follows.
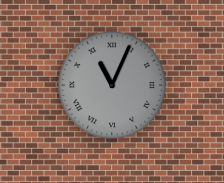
11:04
